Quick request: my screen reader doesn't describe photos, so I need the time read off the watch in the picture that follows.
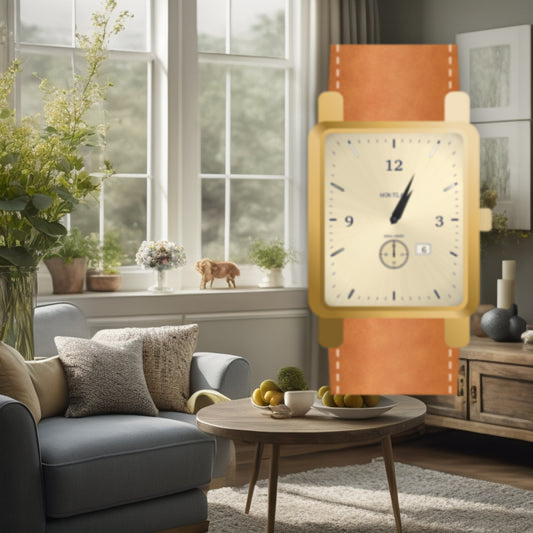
1:04
